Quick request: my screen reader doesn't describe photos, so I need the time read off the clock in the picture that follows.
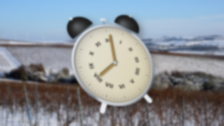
8:01
